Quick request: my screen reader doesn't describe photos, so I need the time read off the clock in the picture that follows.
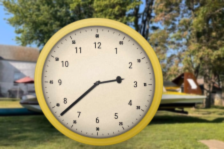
2:38
